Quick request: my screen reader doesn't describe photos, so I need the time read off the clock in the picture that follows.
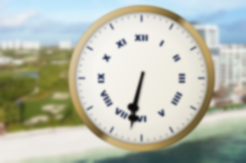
6:32
